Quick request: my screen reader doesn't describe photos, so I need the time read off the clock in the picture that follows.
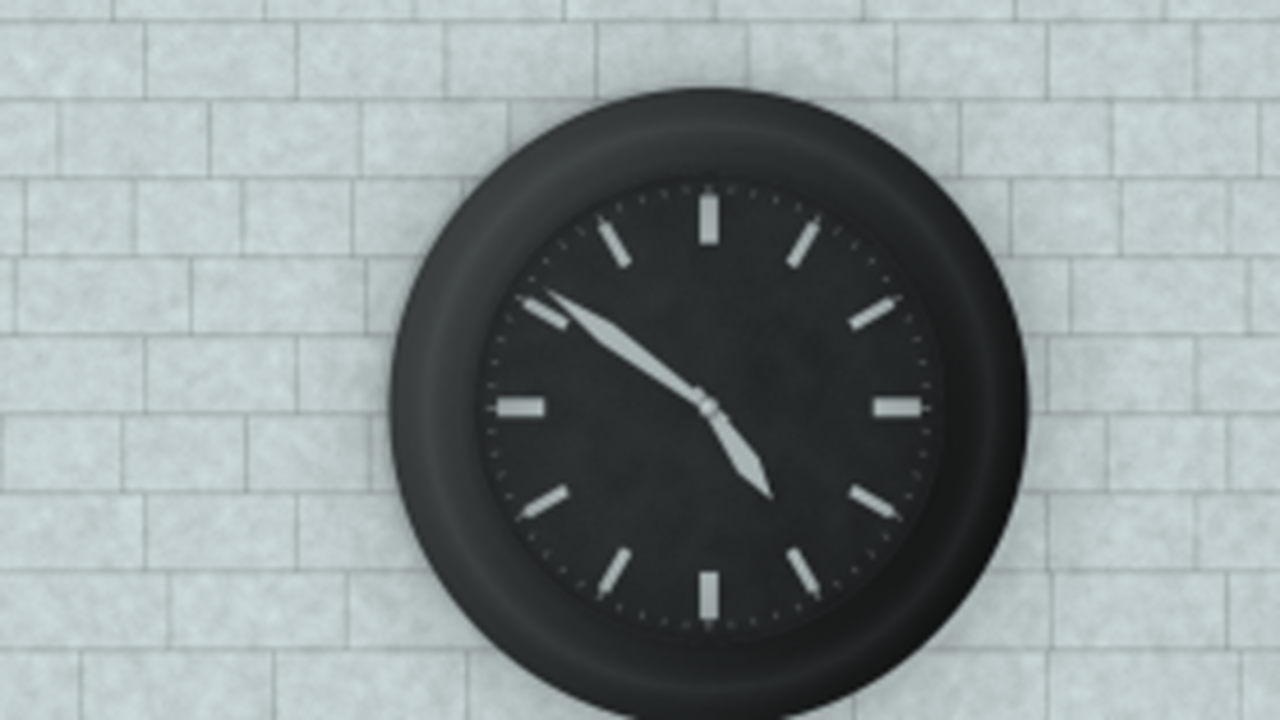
4:51
